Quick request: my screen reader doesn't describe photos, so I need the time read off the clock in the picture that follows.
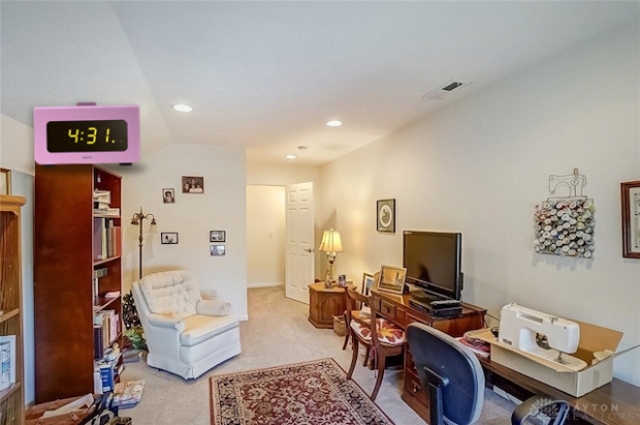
4:31
